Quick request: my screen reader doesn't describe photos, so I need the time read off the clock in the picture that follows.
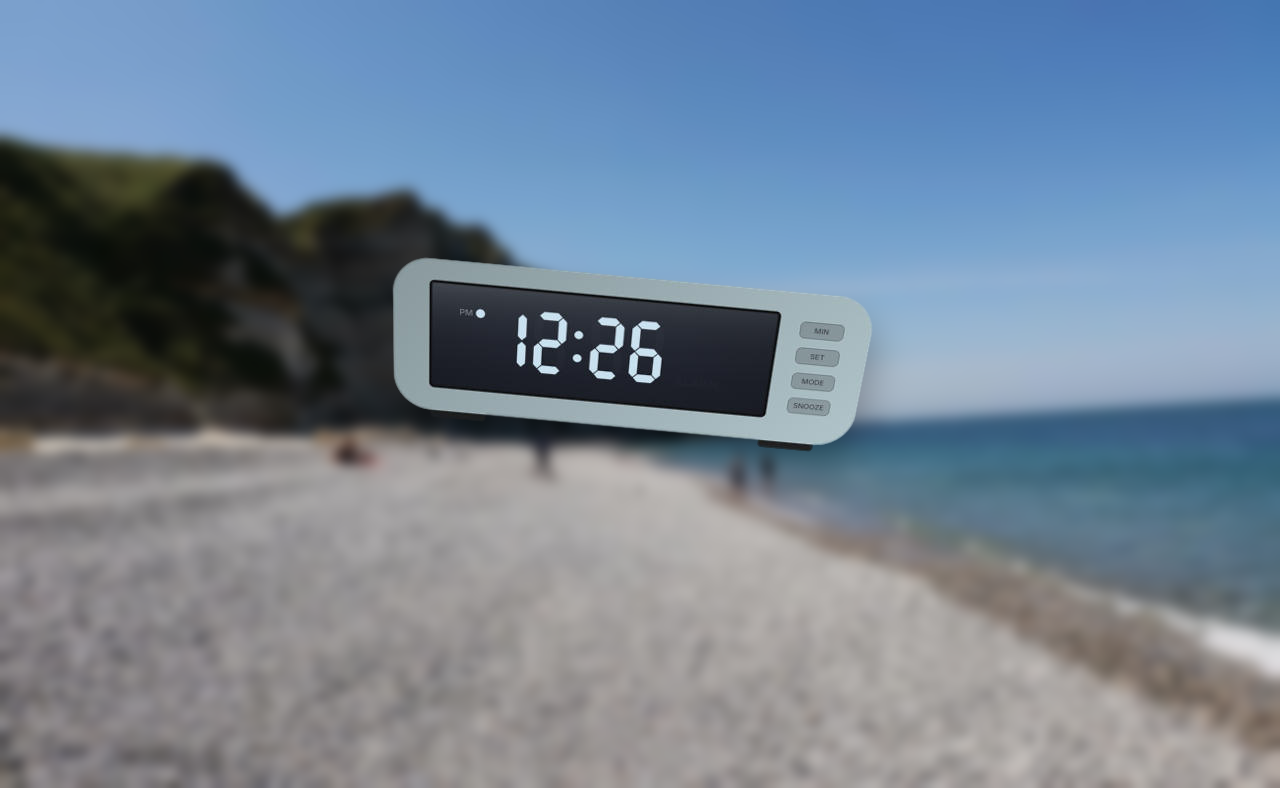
12:26
